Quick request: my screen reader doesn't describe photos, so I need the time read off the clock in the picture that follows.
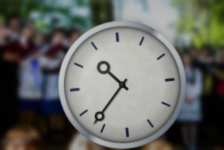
10:37
